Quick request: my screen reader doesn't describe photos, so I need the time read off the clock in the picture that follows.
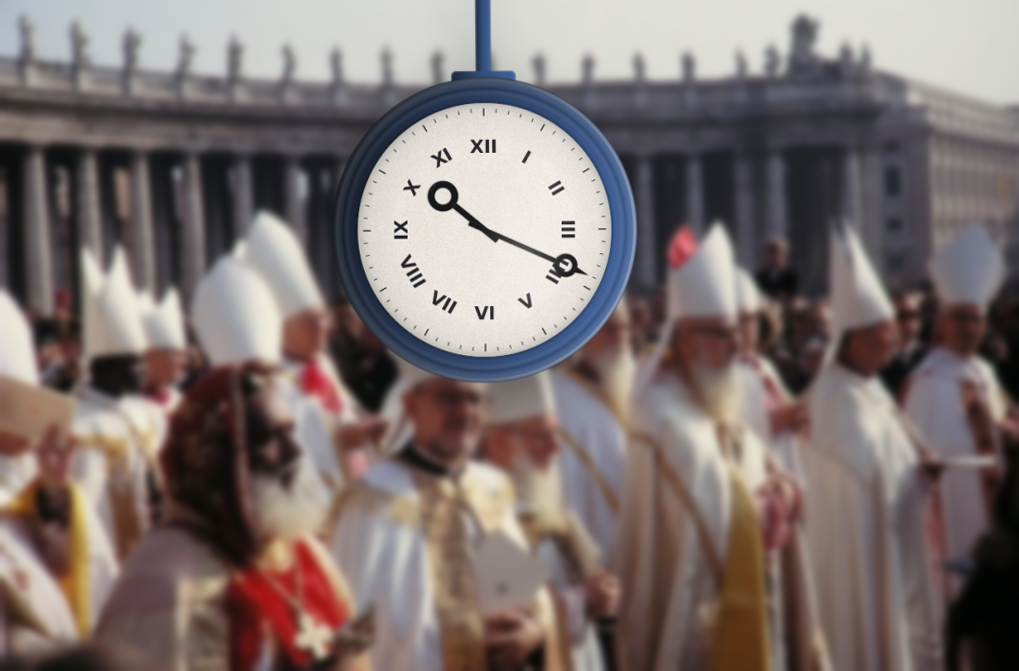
10:19
